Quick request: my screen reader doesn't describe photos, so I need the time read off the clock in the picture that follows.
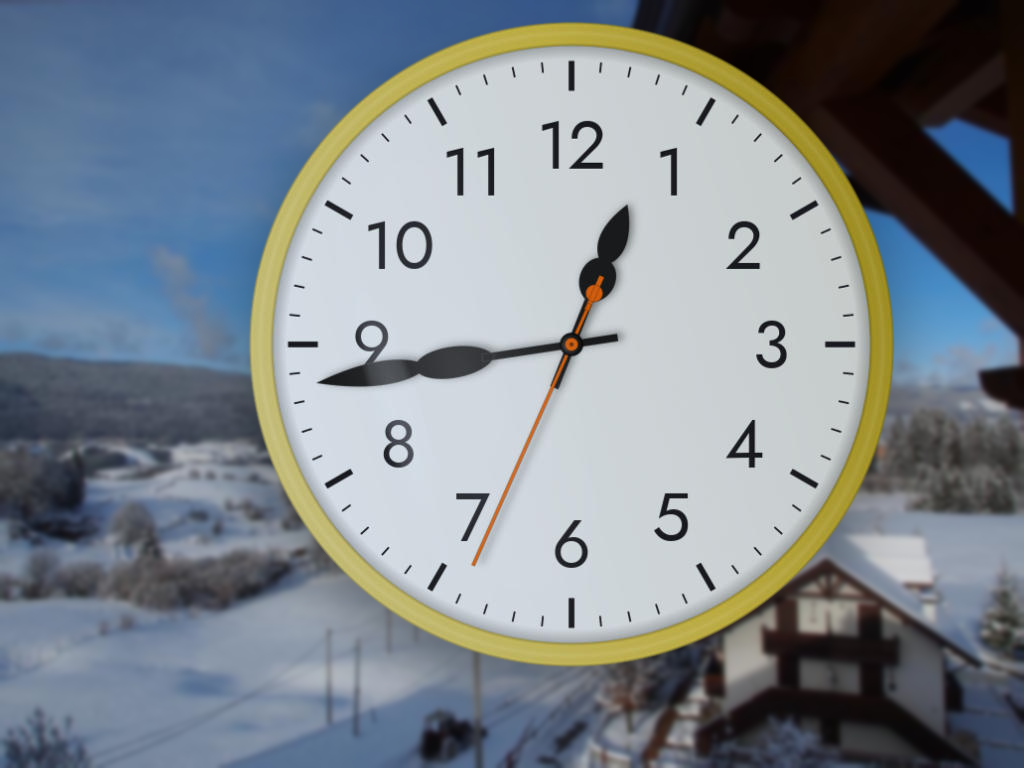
12:43:34
